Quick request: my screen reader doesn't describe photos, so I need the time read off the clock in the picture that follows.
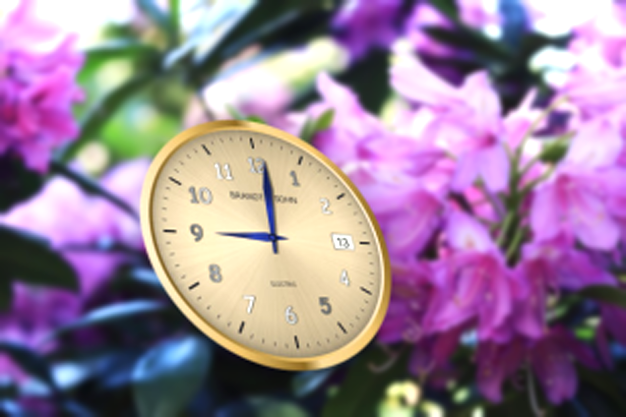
9:01
